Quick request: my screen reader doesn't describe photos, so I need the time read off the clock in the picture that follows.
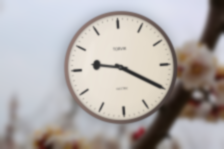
9:20
